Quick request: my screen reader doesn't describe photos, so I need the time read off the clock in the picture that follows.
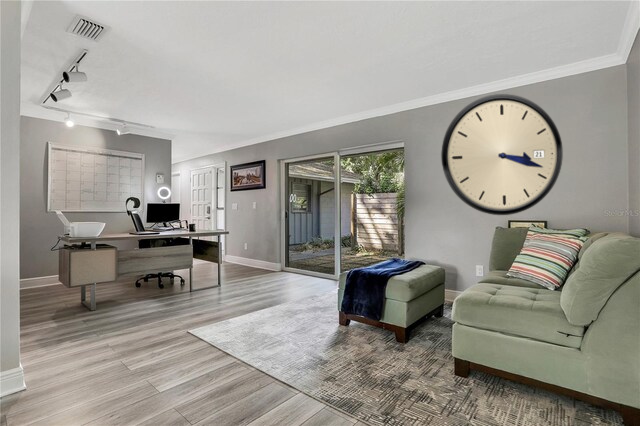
3:18
